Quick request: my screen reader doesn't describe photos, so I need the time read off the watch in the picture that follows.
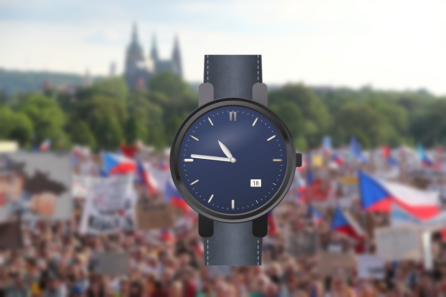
10:46
